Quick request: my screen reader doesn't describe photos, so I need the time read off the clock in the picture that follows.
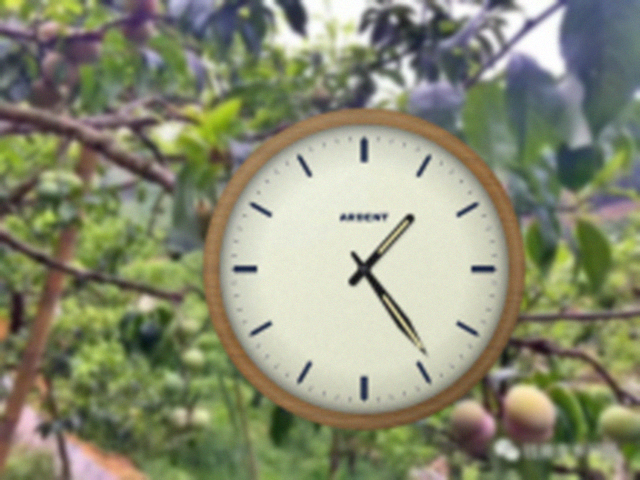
1:24
